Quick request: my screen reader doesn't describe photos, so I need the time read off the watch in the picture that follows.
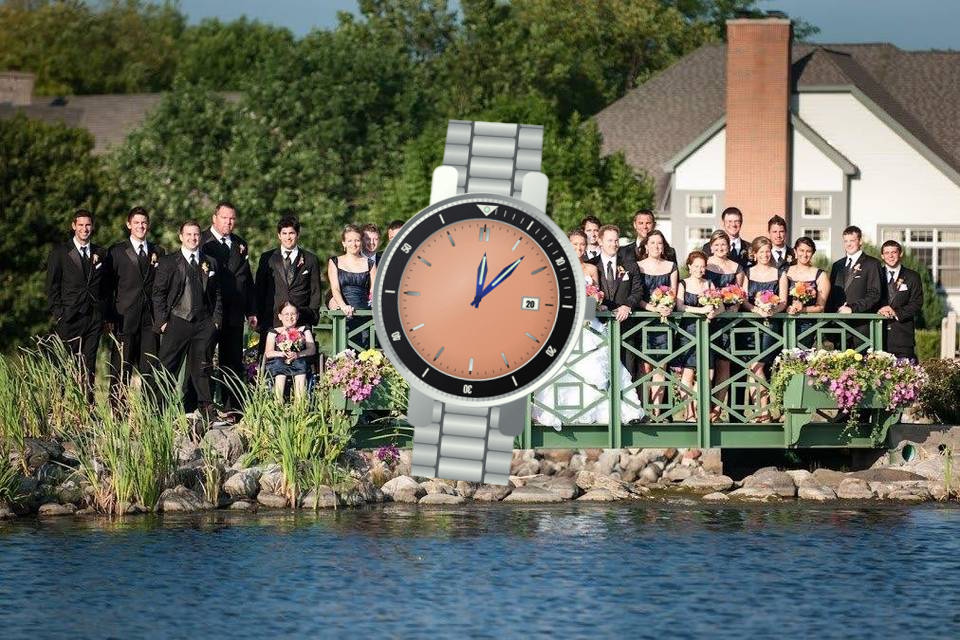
12:07
